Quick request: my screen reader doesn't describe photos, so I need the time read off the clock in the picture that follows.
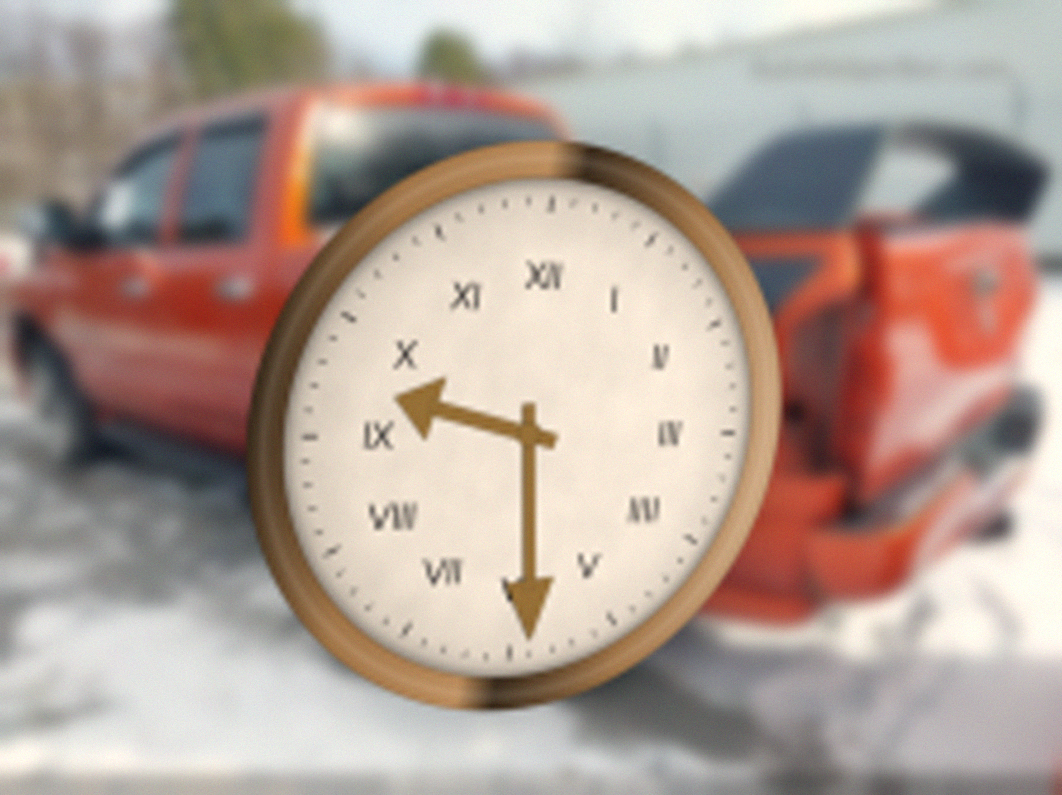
9:29
